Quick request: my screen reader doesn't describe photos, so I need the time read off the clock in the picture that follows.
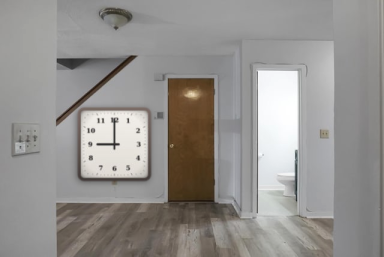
9:00
